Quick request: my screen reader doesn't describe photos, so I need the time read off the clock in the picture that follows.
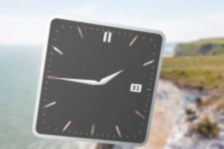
1:45
